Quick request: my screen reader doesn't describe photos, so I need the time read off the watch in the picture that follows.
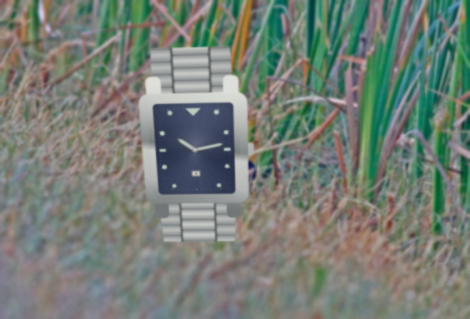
10:13
